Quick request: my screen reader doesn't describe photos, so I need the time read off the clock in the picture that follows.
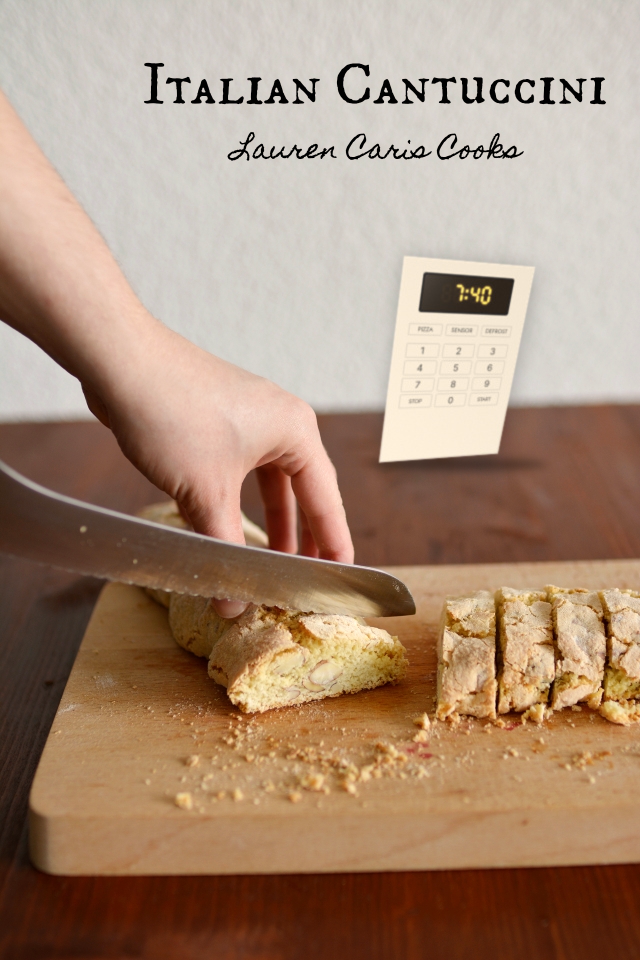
7:40
